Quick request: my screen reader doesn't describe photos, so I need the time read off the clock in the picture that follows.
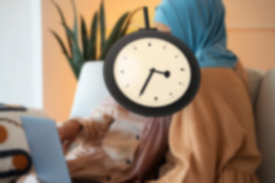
3:35
